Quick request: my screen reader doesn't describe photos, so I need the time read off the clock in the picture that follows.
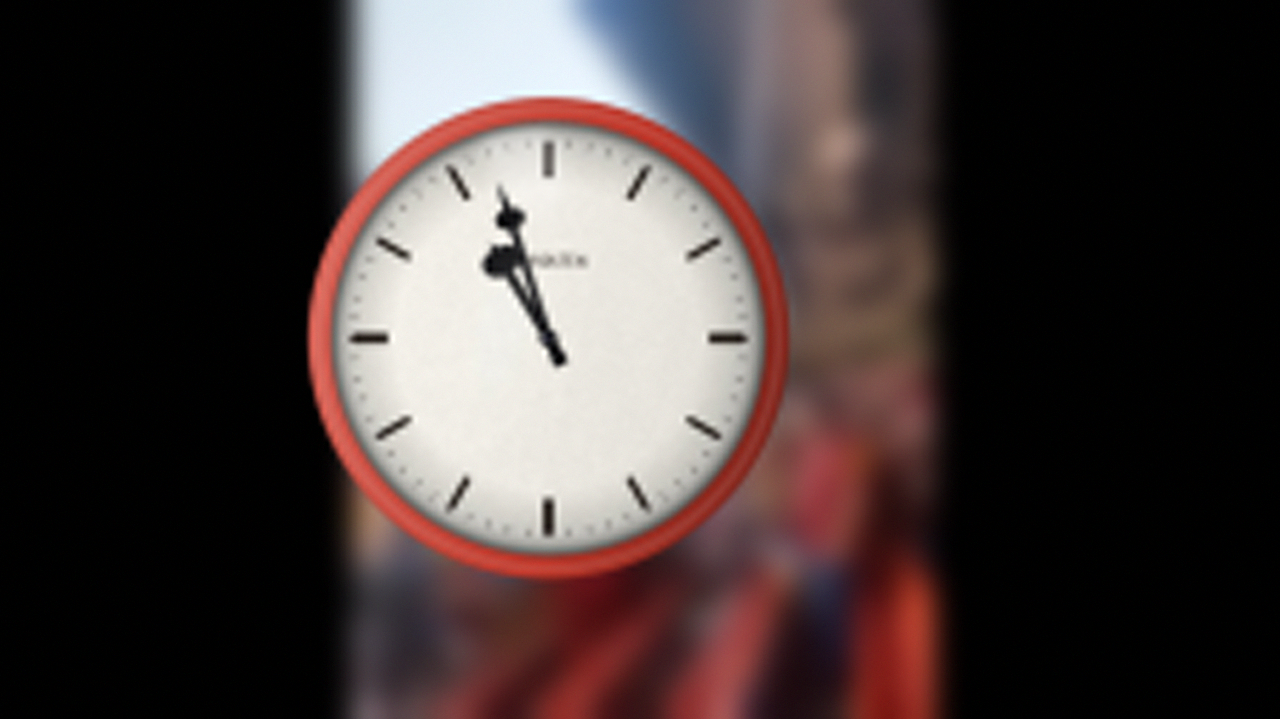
10:57
